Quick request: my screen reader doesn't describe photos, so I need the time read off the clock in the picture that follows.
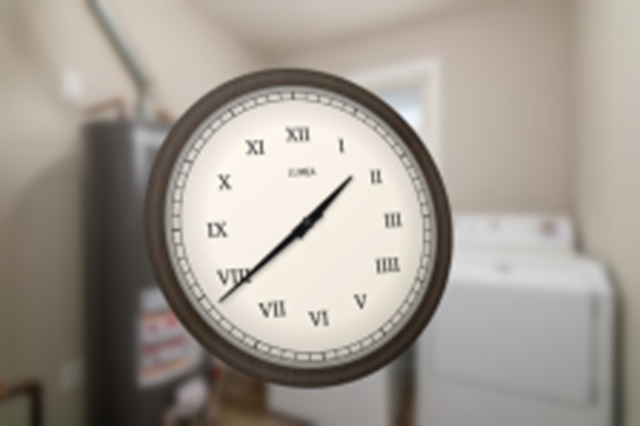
1:39
